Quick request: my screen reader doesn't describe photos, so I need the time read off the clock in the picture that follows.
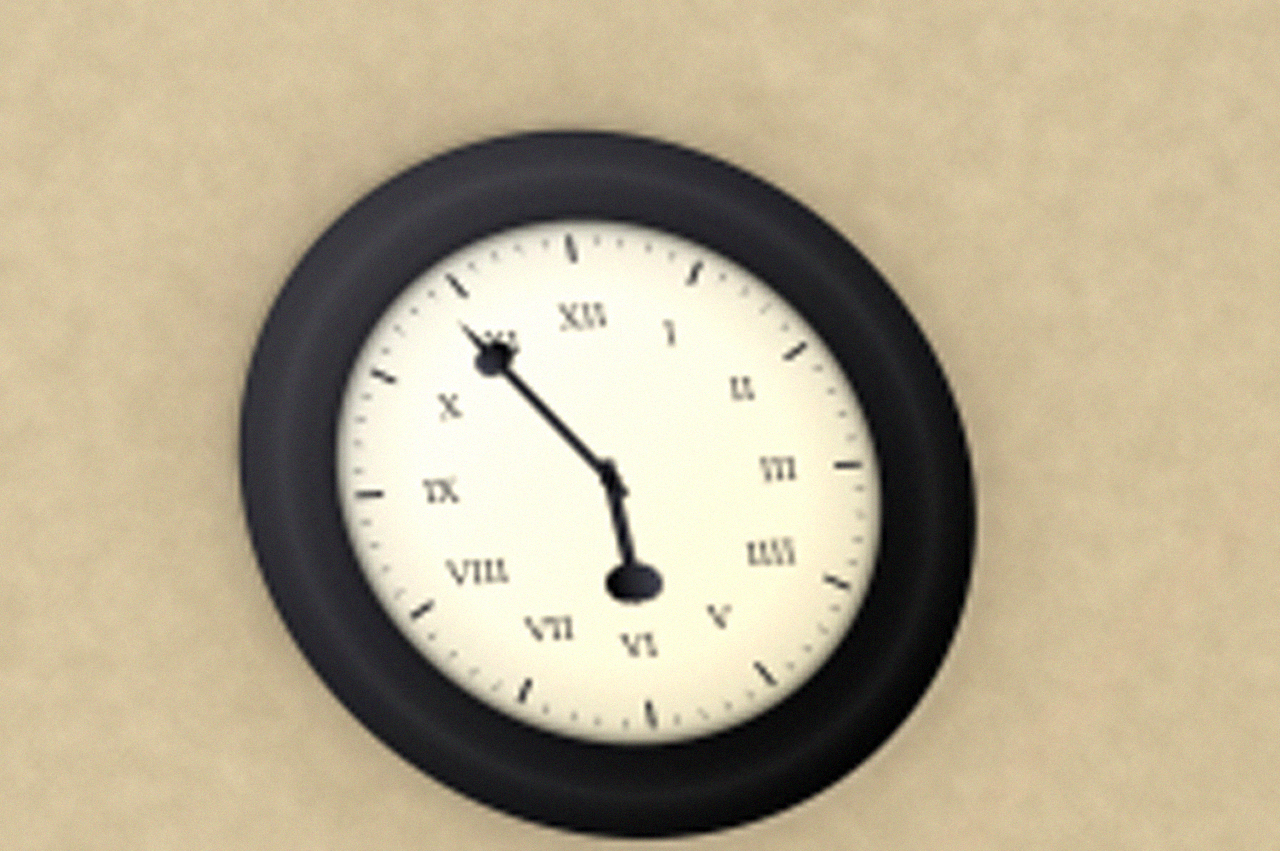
5:54
